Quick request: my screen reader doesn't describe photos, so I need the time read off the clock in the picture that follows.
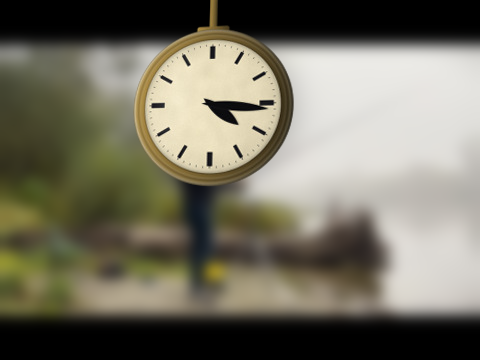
4:16
